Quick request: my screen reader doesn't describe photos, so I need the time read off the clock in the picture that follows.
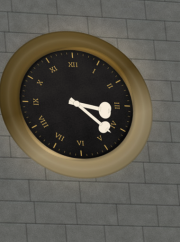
3:22
